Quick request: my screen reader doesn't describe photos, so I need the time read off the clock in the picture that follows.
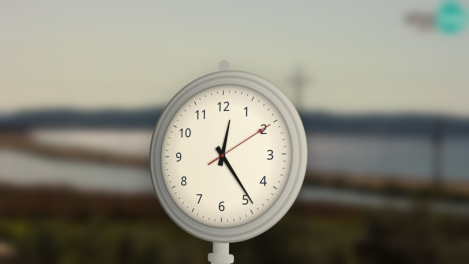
12:24:10
